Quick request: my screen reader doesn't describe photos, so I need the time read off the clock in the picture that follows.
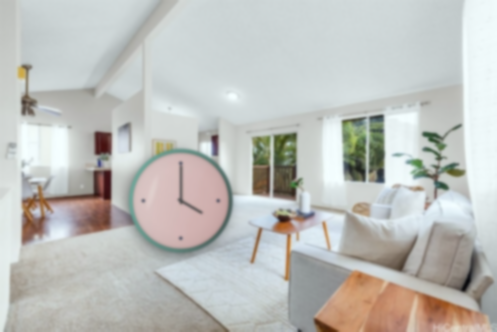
4:00
